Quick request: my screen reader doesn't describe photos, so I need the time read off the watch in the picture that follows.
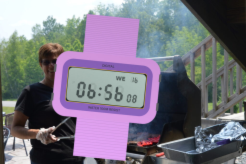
6:56
